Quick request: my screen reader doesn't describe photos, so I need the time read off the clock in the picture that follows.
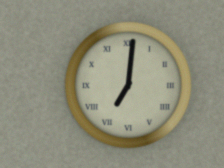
7:01
